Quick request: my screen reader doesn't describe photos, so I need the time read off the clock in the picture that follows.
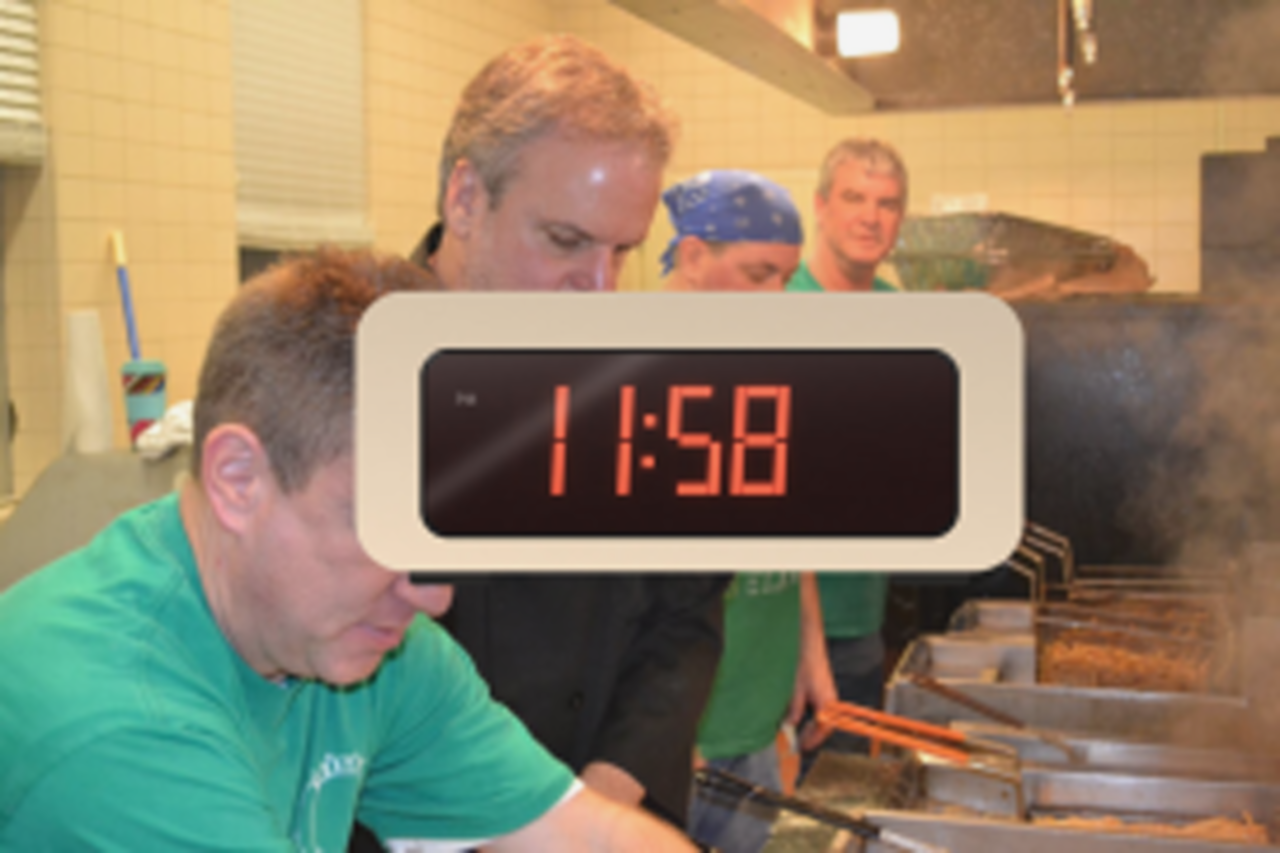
11:58
